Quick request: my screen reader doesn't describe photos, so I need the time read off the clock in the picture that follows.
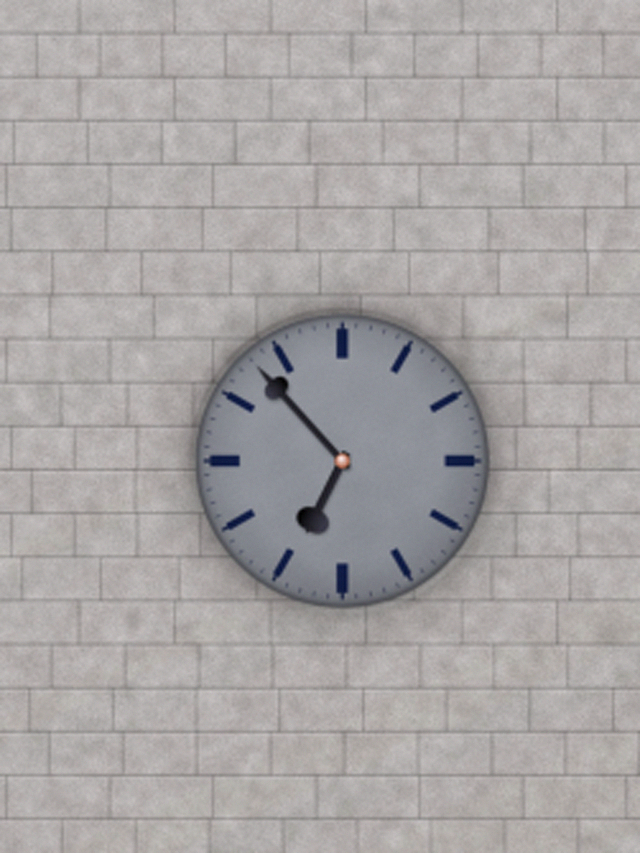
6:53
